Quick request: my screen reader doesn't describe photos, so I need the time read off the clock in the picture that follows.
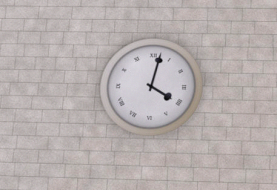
4:02
